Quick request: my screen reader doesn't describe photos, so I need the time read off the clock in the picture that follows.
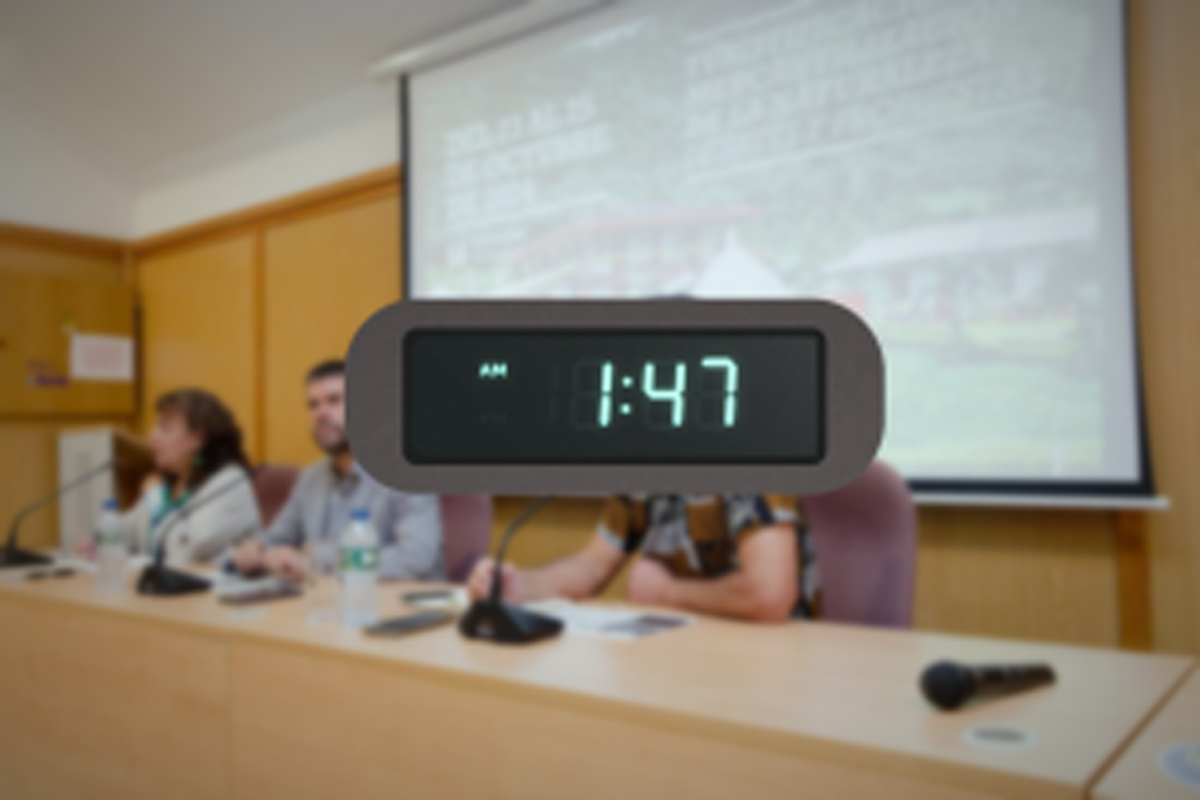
1:47
